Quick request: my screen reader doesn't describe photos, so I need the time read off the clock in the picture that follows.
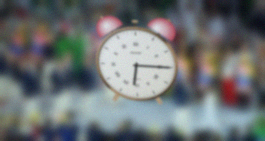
6:15
